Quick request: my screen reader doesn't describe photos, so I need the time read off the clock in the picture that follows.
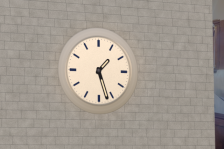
1:27
